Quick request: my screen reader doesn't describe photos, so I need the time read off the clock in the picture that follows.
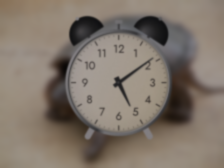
5:09
